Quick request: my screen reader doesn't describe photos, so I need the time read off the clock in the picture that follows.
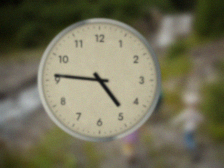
4:46
